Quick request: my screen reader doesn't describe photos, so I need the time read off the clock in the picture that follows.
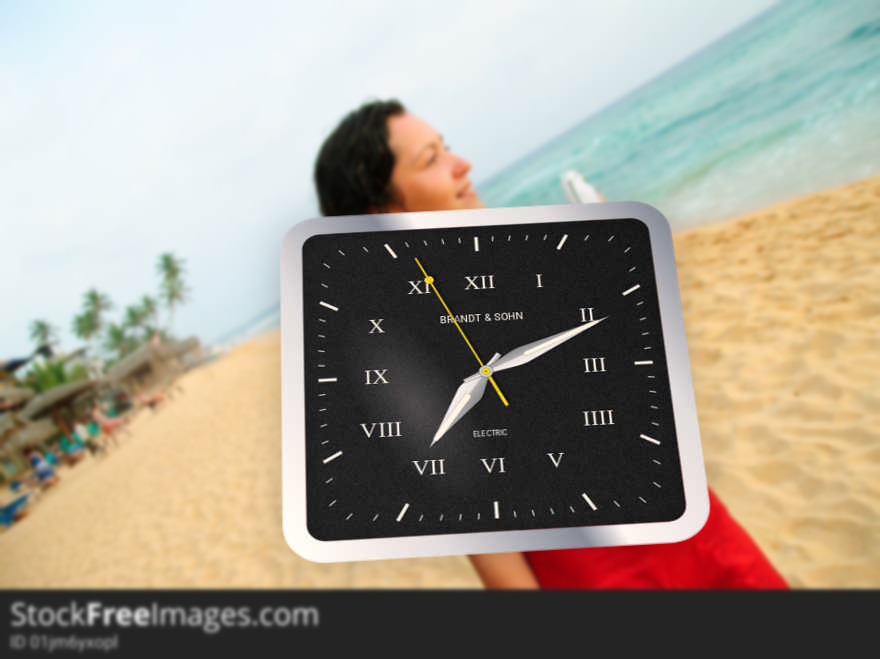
7:10:56
